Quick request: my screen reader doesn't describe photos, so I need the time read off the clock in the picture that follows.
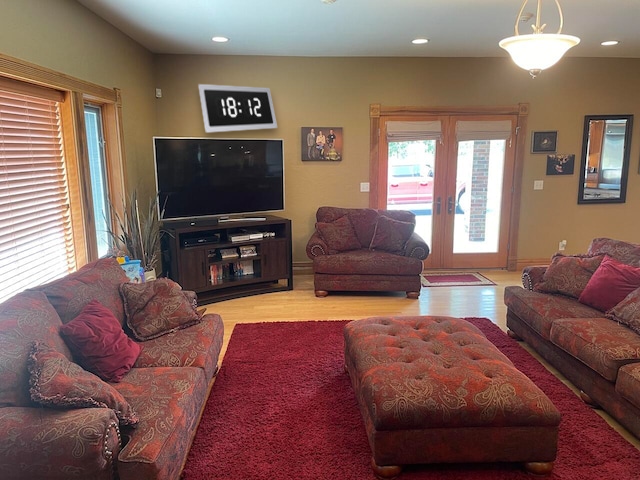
18:12
